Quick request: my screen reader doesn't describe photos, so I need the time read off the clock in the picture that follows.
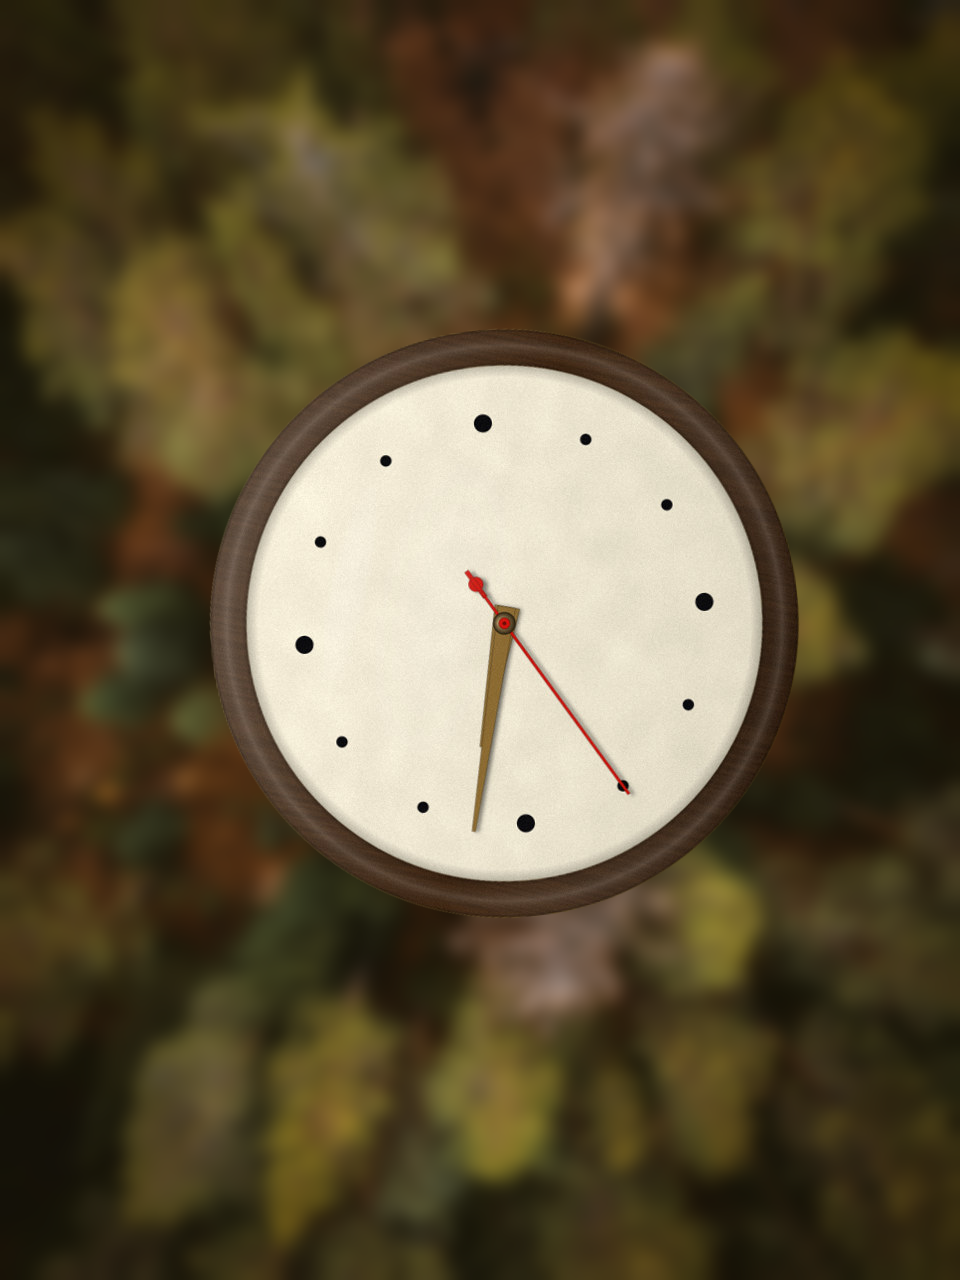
6:32:25
